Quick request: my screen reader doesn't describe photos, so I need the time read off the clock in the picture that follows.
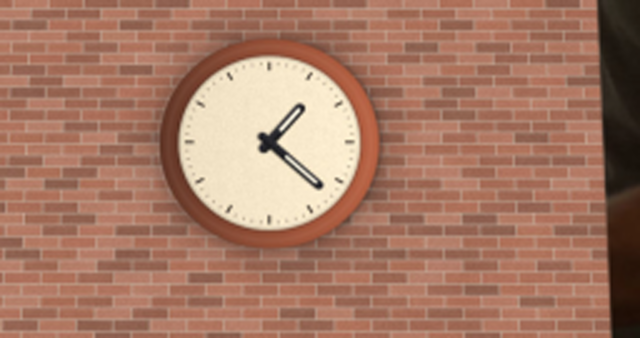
1:22
